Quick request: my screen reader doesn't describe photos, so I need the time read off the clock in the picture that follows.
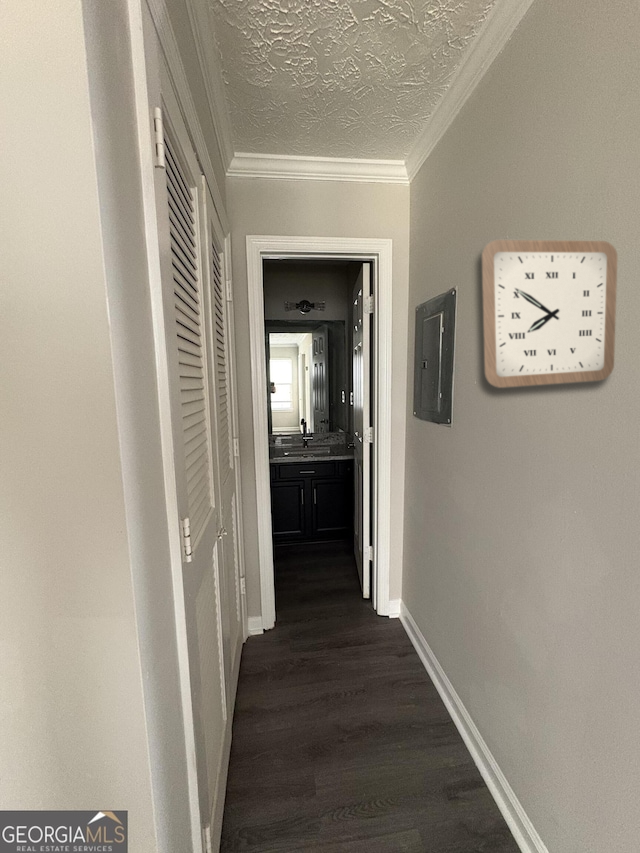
7:51
